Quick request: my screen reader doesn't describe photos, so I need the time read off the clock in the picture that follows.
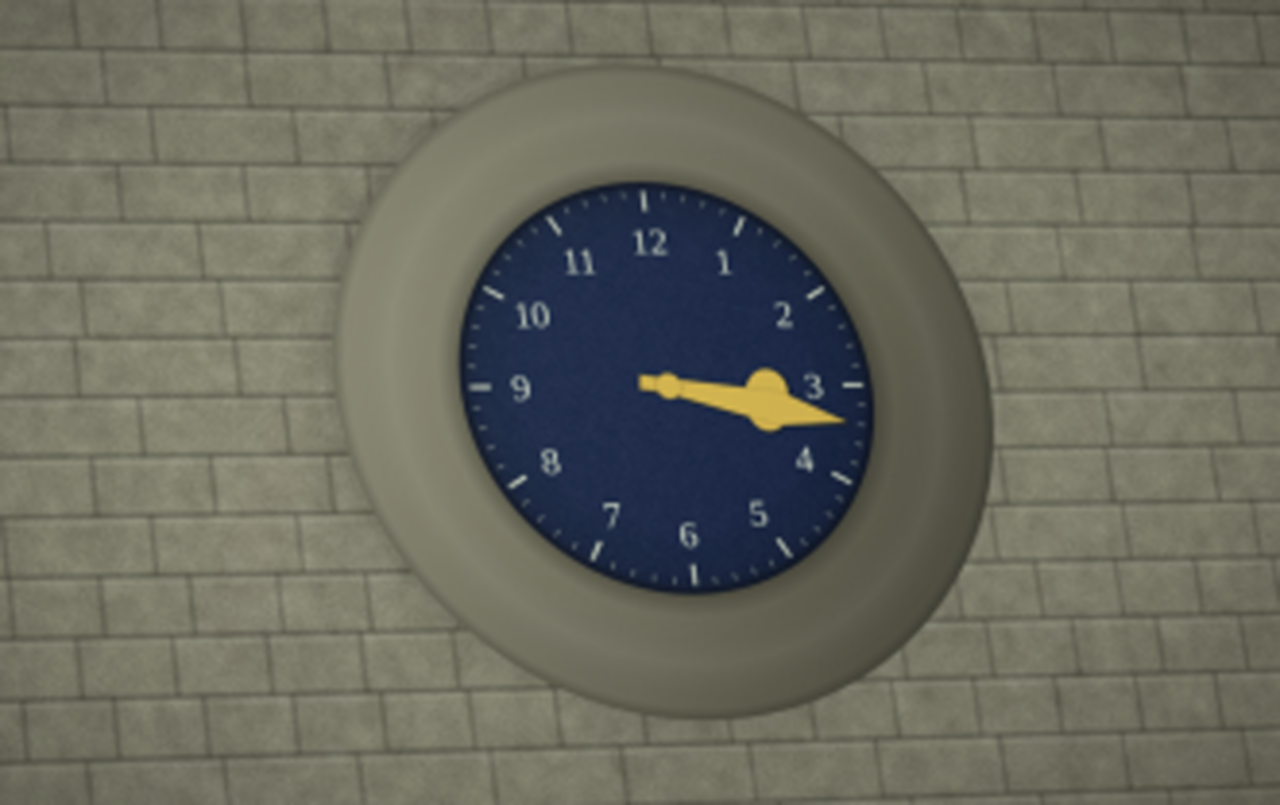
3:17
